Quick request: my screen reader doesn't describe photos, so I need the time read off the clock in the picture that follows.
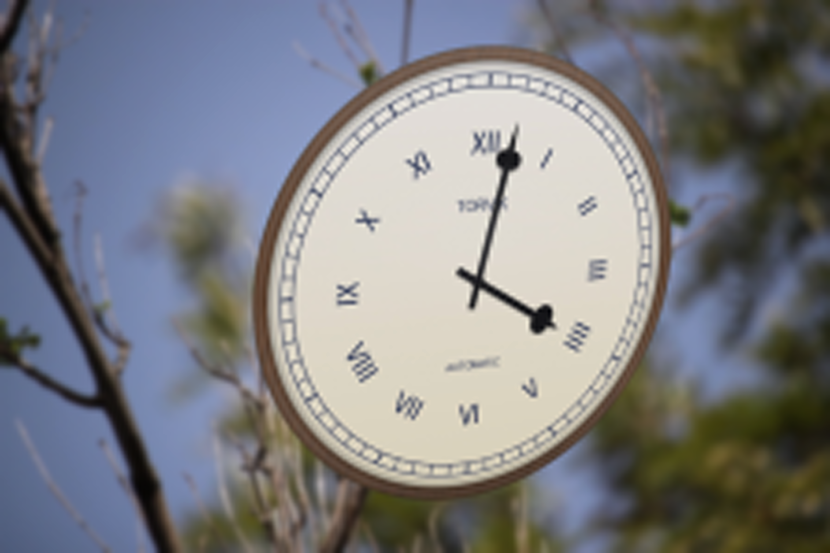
4:02
